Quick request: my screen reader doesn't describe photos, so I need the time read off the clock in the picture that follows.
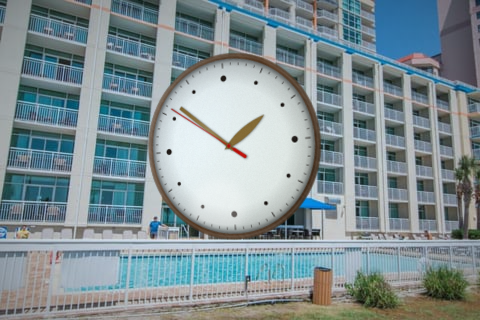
1:51:51
